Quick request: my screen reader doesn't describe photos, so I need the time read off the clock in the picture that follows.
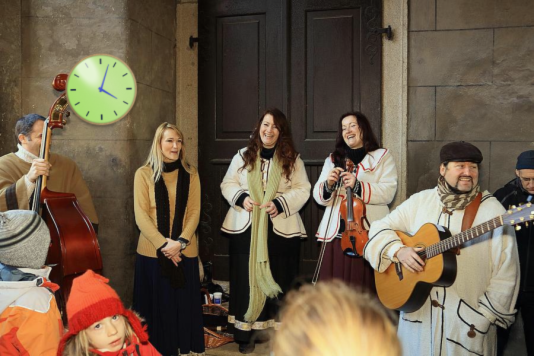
4:03
